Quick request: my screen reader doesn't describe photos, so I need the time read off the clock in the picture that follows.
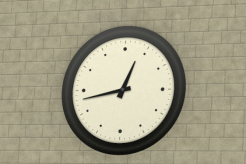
12:43
